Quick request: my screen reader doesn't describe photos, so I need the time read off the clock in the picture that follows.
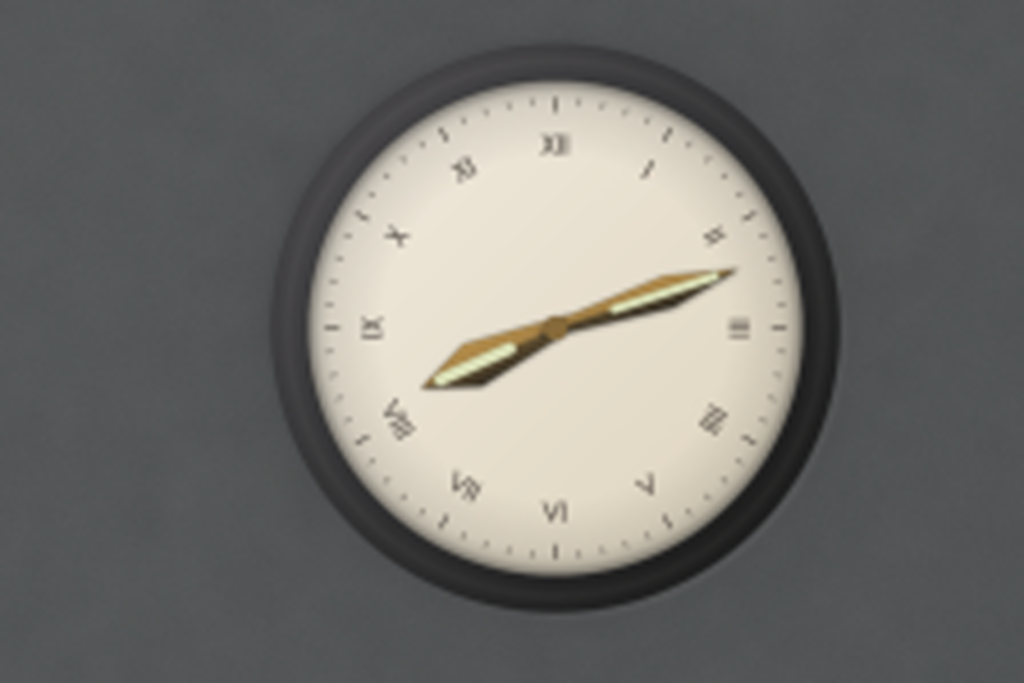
8:12
